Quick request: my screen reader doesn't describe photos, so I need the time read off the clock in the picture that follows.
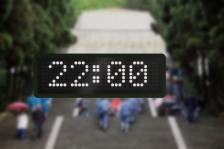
22:00
